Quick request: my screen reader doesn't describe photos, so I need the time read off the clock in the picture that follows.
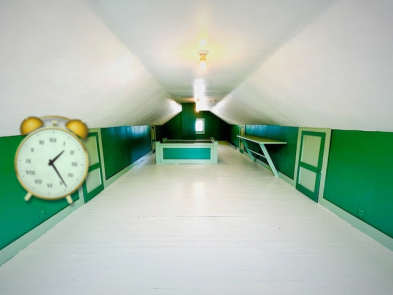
1:24
